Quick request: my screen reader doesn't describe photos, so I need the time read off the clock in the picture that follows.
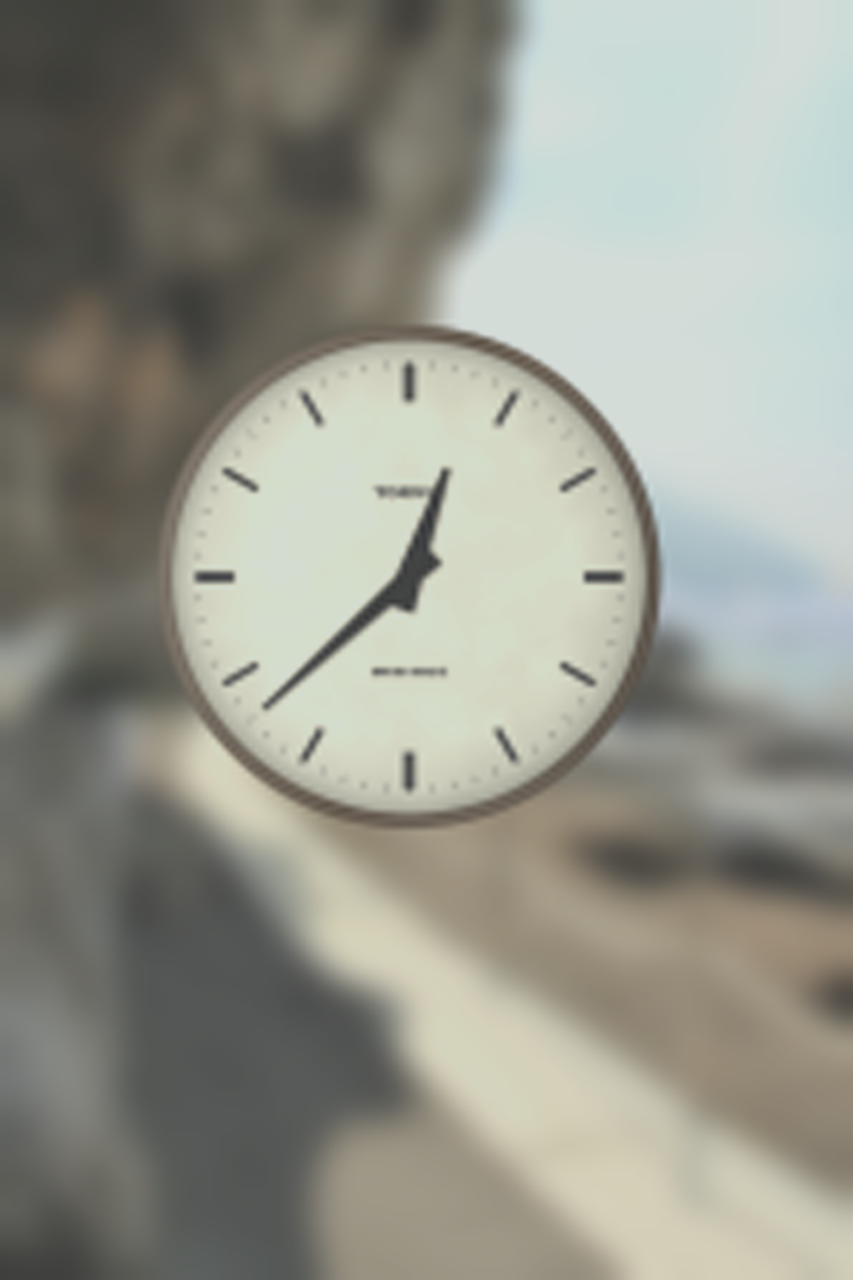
12:38
